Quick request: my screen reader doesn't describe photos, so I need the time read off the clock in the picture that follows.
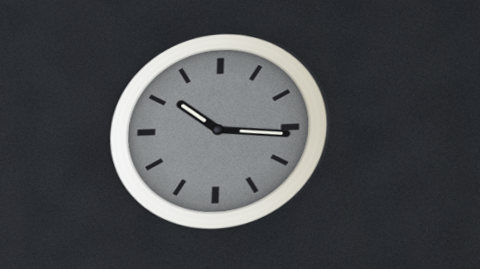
10:16
